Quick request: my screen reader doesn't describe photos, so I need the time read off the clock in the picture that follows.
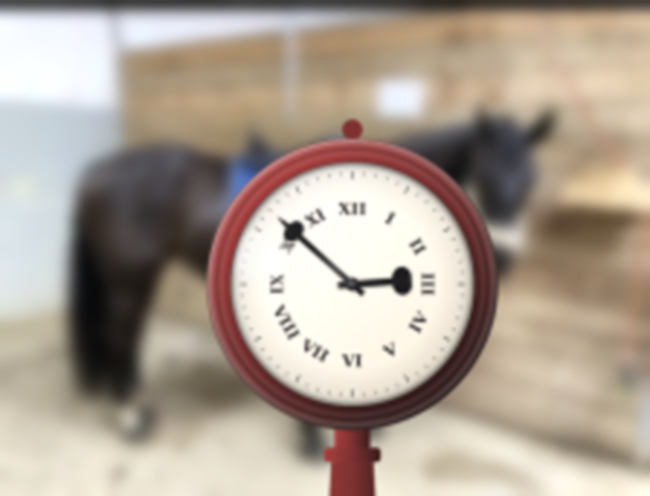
2:52
